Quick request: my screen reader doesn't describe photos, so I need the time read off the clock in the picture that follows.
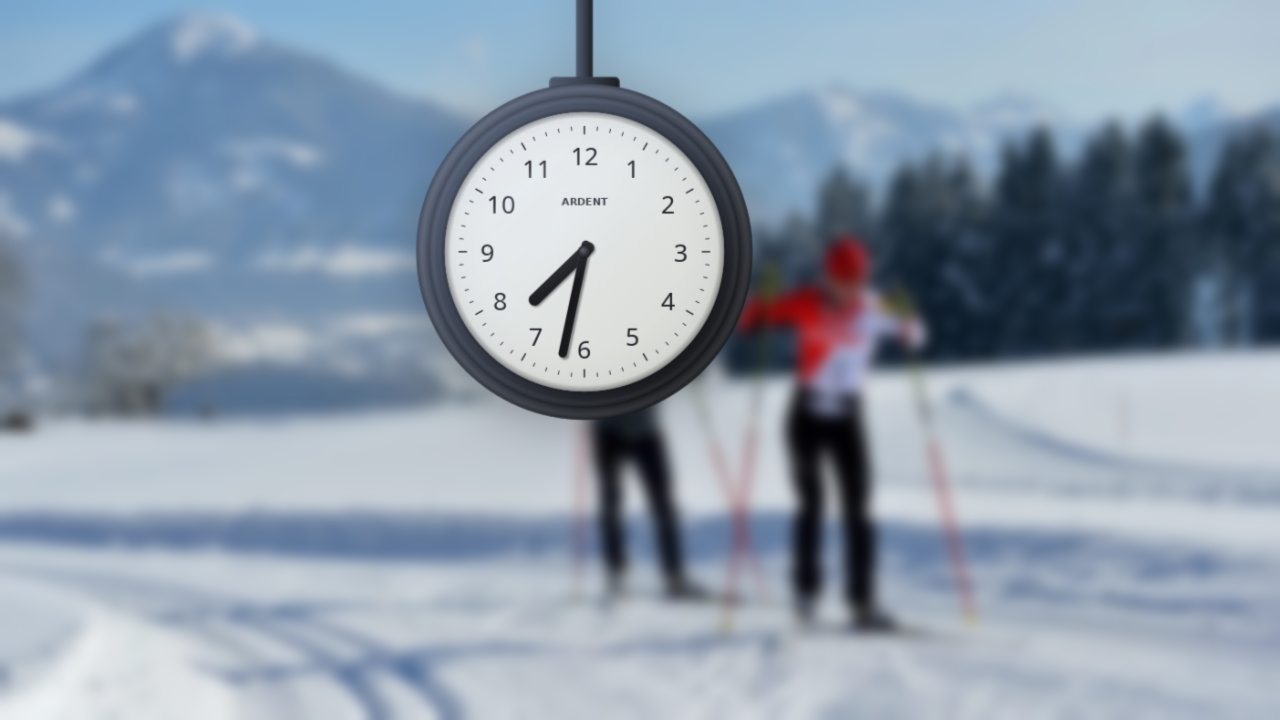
7:32
